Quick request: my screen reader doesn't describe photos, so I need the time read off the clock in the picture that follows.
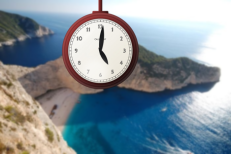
5:01
